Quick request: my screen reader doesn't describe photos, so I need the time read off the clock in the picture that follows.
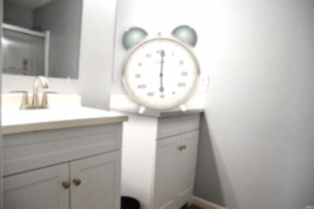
6:01
